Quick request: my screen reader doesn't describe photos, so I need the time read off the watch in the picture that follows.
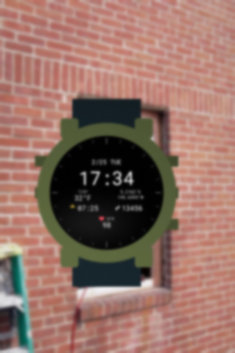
17:34
